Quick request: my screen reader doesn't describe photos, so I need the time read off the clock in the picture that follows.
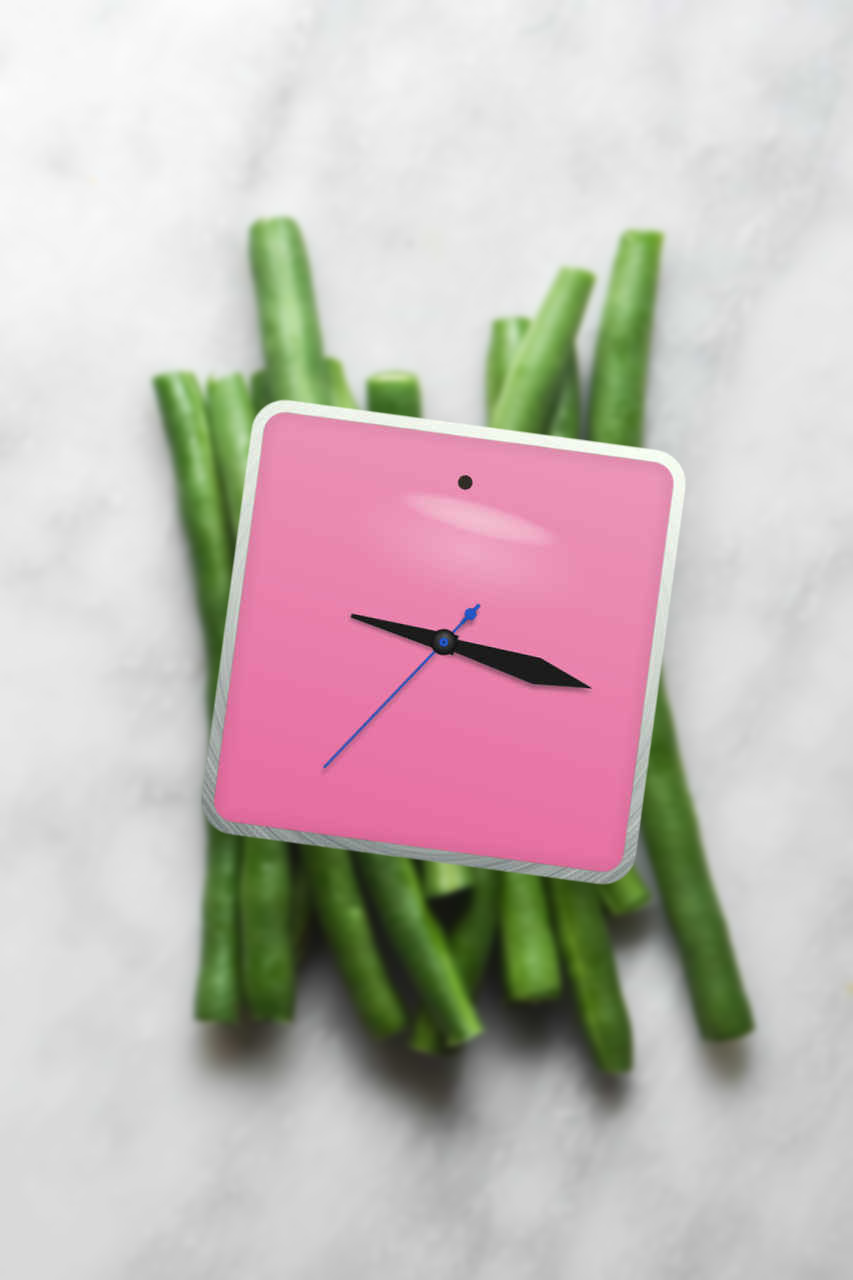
9:16:36
